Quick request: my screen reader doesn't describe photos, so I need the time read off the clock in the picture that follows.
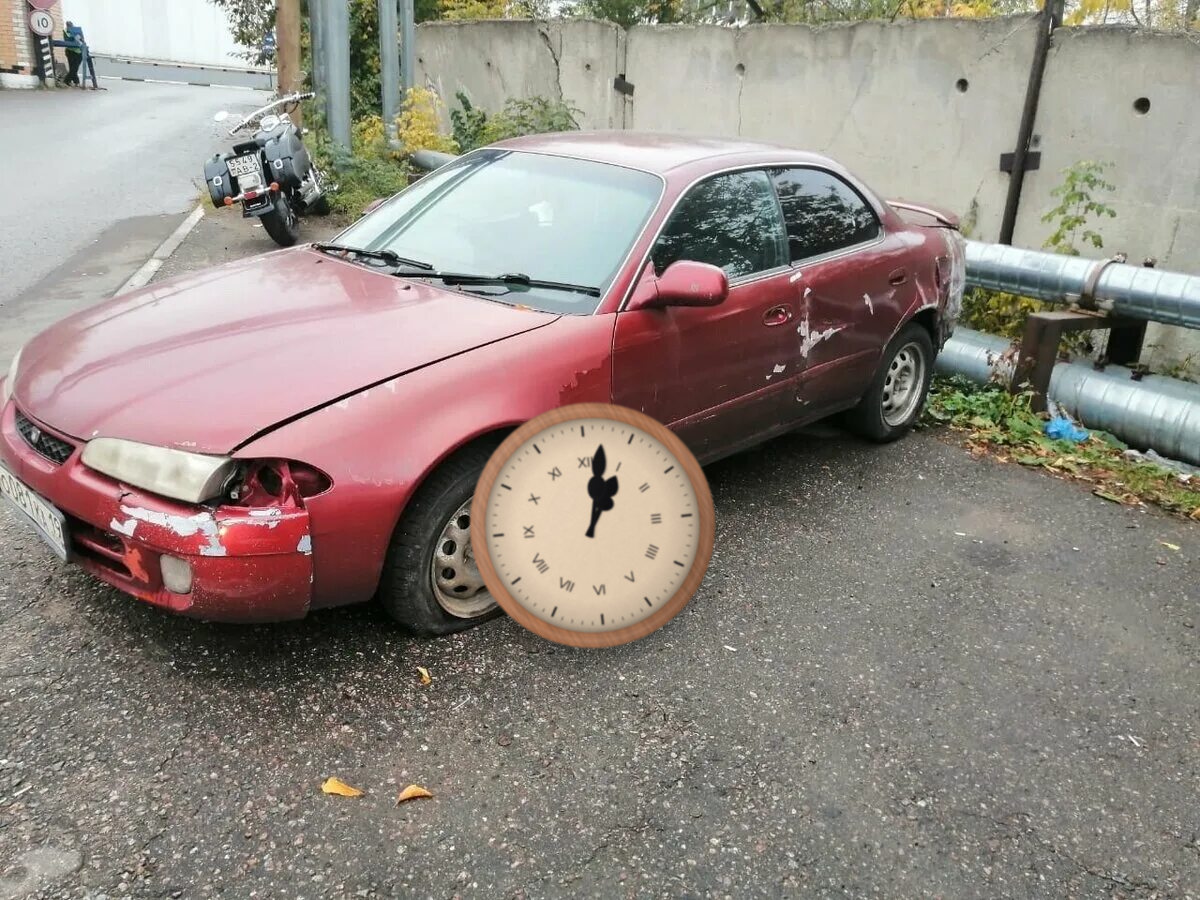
1:02
